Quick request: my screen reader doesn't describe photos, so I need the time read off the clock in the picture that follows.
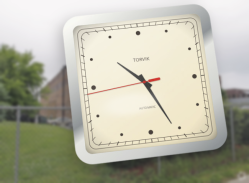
10:25:44
